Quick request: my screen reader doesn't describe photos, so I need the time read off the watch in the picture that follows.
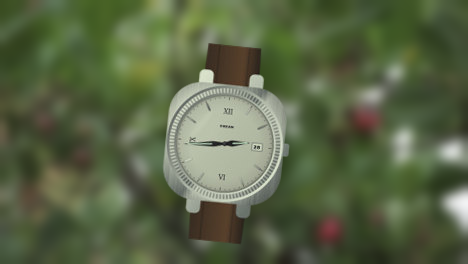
2:44
